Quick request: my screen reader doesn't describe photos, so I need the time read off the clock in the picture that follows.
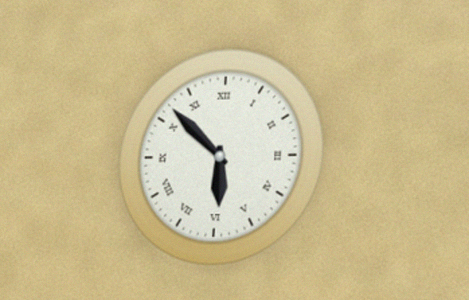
5:52
